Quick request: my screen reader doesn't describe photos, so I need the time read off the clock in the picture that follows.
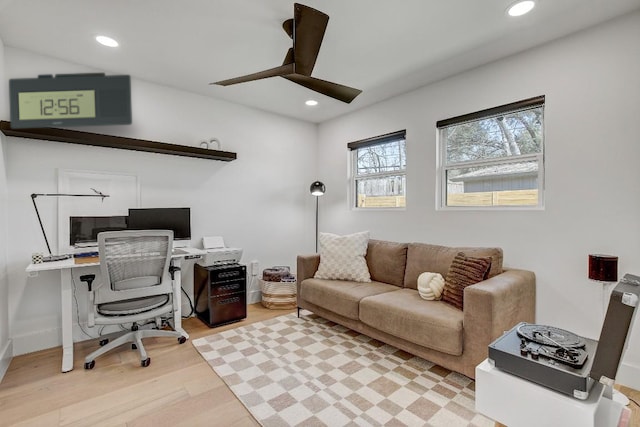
12:56
